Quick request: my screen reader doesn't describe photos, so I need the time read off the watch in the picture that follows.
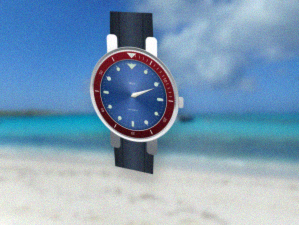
2:11
